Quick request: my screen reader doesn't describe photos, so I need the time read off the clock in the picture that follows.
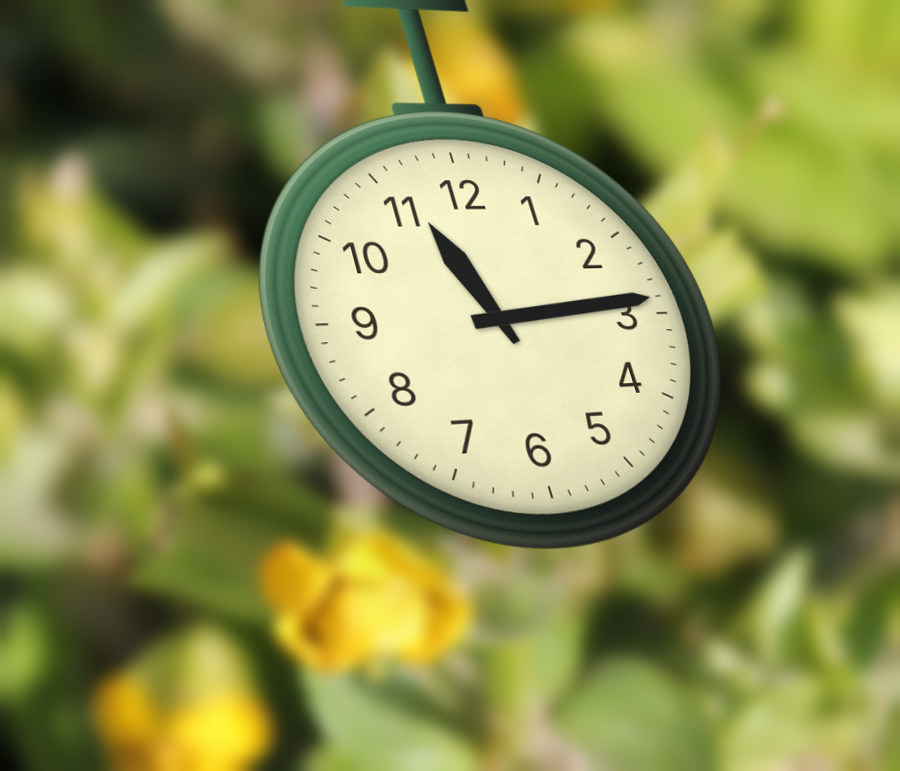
11:14
